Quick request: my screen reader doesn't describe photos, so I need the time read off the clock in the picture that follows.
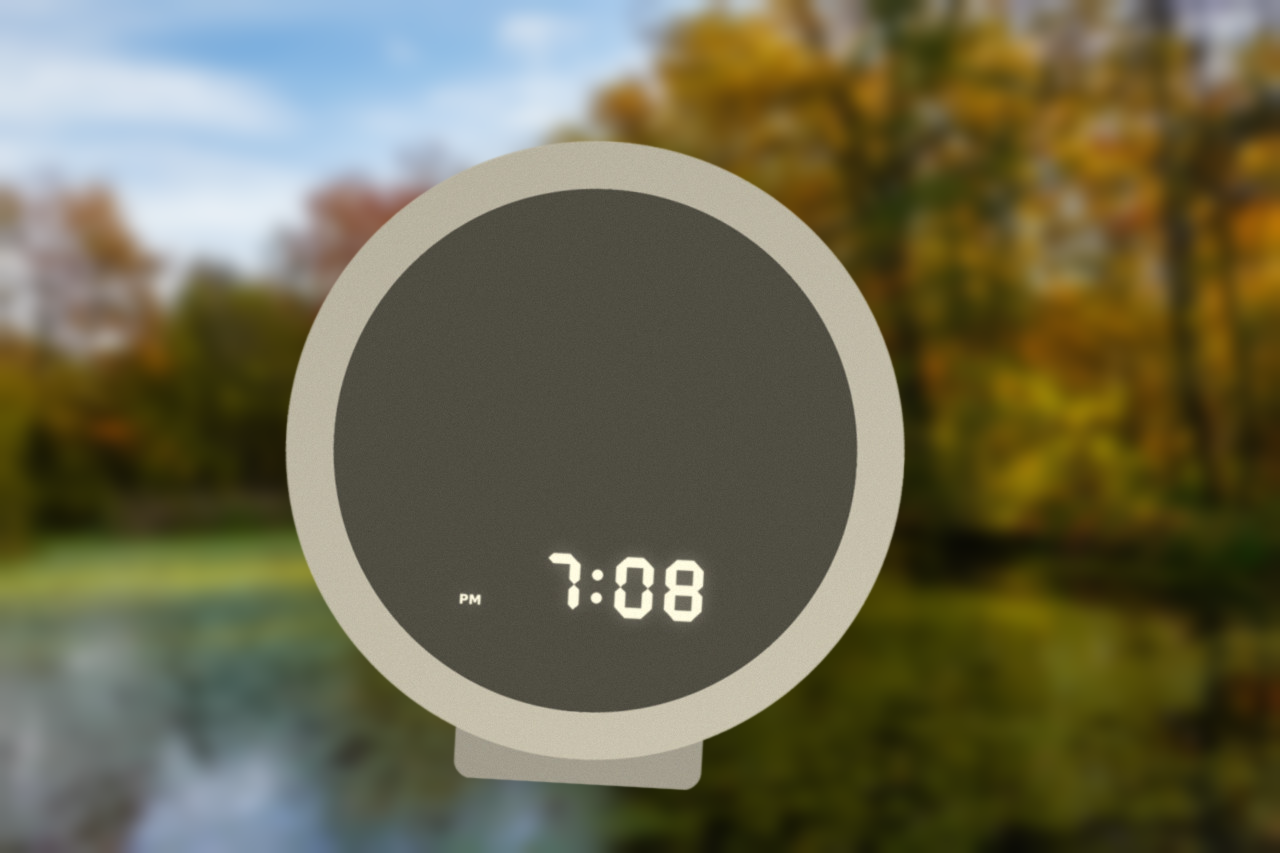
7:08
